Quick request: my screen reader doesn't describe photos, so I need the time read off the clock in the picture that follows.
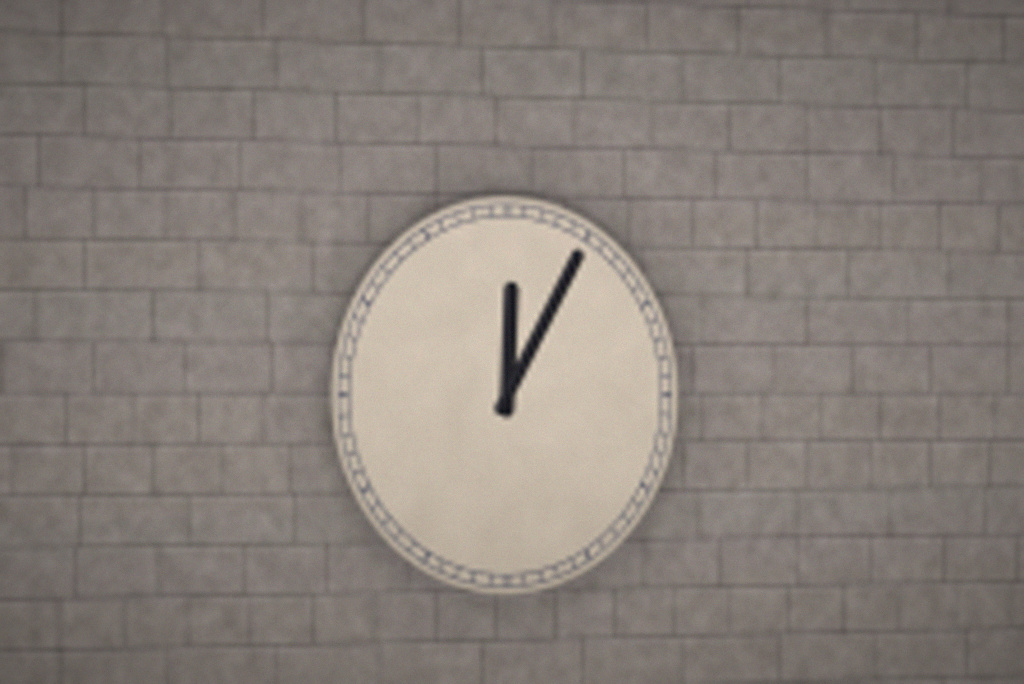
12:05
